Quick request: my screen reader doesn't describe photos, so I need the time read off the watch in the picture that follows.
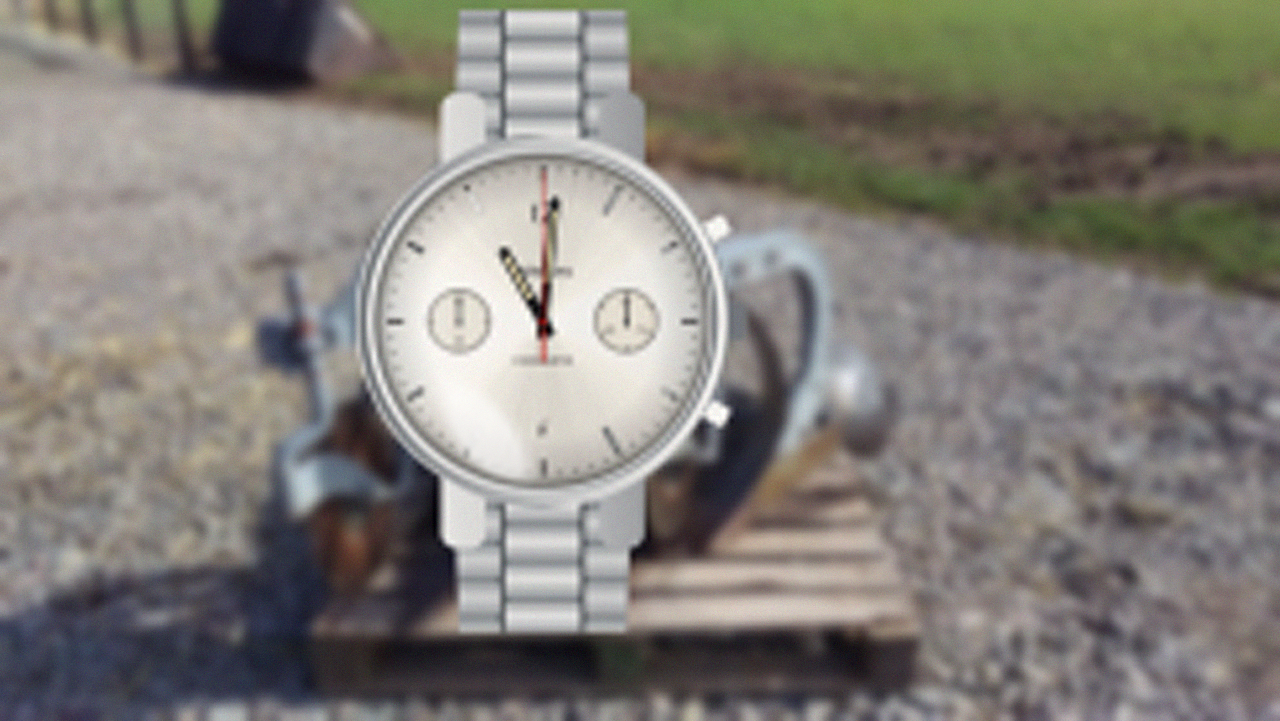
11:01
